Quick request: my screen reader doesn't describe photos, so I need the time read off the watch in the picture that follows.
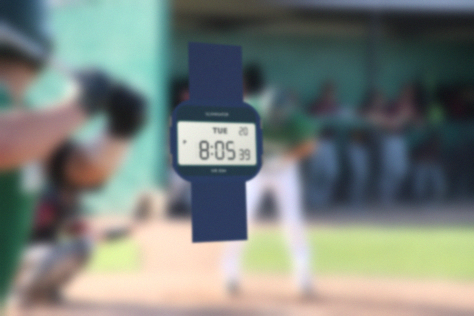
8:05
